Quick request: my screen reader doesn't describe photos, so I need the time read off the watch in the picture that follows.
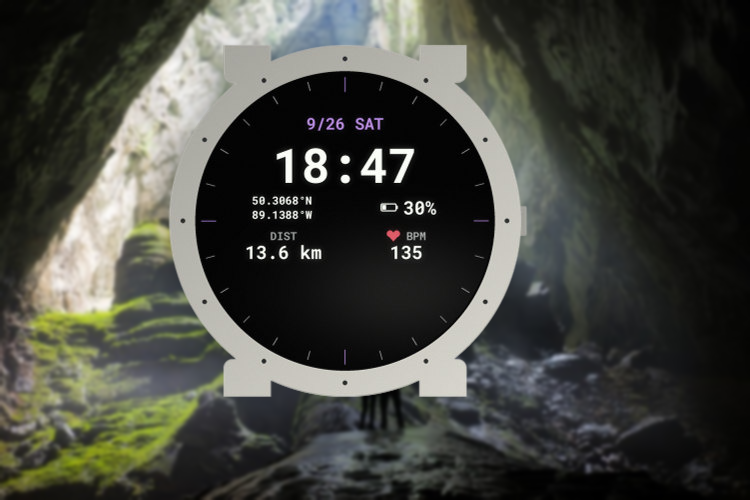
18:47
